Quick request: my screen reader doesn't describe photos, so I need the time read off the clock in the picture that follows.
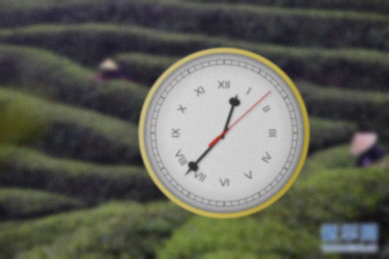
12:37:08
